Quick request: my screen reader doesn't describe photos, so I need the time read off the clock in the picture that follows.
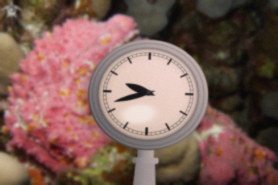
9:42
